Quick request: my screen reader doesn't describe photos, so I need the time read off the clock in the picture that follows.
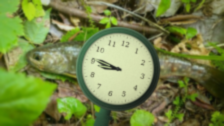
8:46
